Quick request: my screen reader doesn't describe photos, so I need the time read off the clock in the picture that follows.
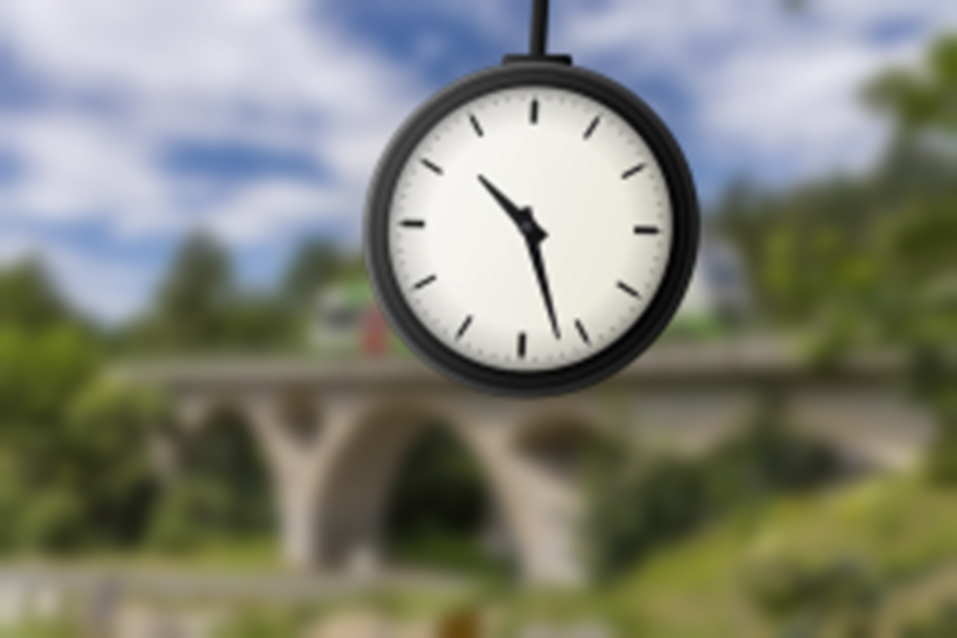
10:27
